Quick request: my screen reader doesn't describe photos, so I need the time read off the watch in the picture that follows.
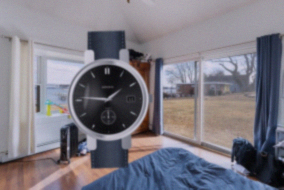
1:46
